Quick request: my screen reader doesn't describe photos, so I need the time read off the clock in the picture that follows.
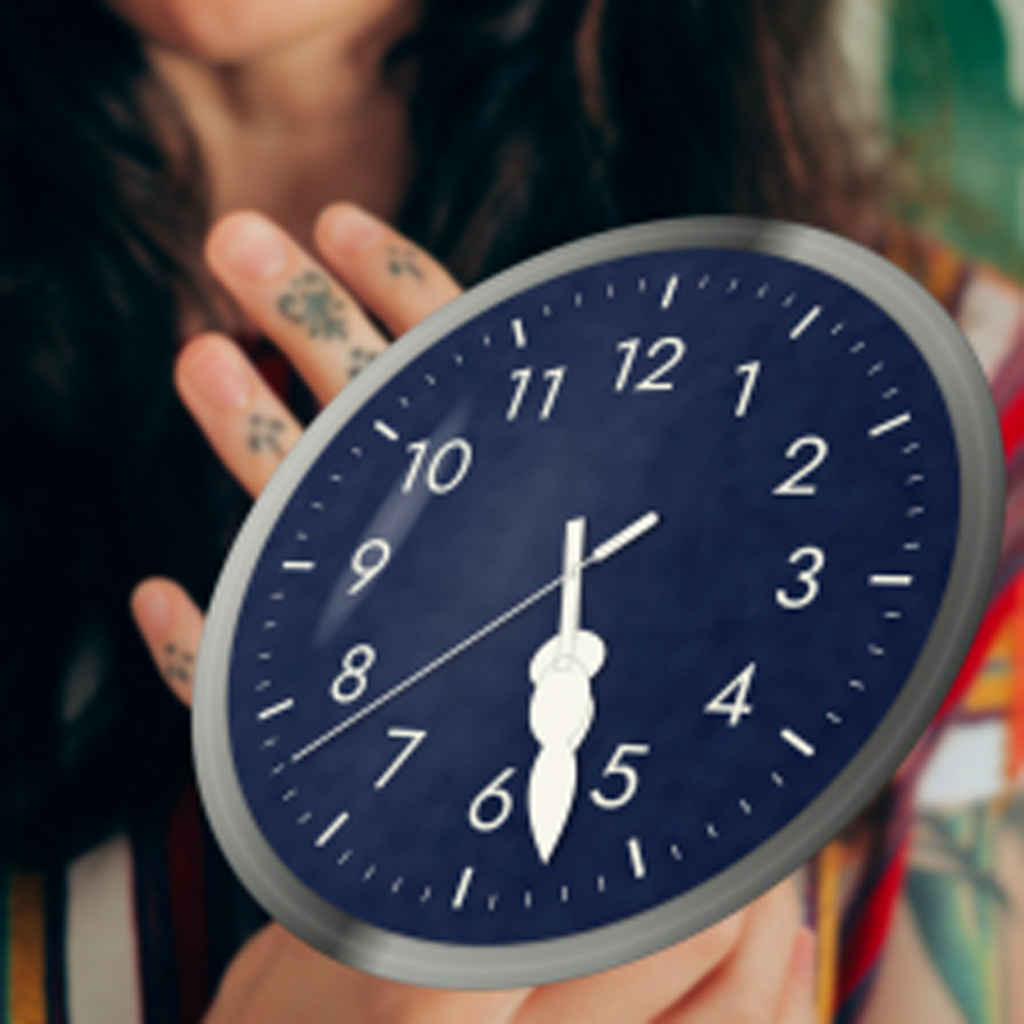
5:27:38
